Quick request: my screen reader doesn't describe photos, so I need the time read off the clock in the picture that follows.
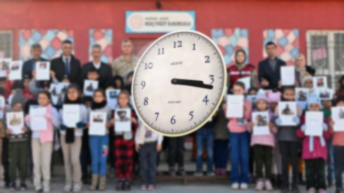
3:17
